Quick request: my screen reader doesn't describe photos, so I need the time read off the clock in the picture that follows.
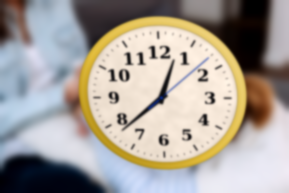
12:38:08
